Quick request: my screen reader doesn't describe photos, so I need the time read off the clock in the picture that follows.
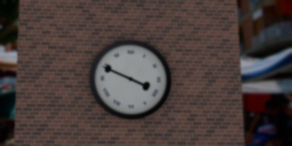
3:49
